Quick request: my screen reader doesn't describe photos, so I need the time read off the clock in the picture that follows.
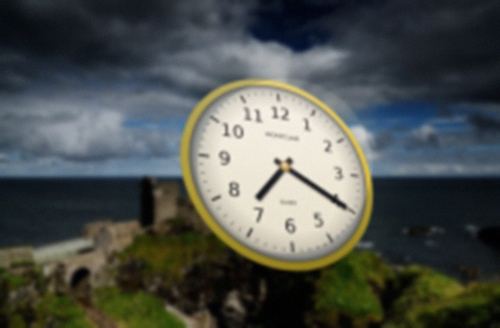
7:20
